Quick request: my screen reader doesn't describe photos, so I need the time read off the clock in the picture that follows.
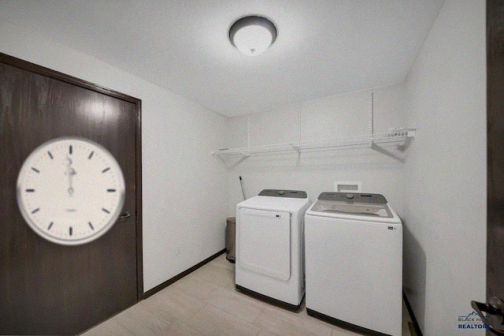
11:59
